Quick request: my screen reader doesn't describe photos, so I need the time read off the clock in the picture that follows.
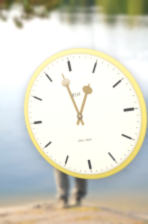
12:58
